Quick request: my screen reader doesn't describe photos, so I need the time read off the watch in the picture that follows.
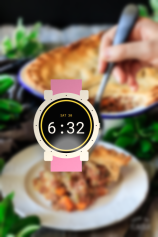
6:32
